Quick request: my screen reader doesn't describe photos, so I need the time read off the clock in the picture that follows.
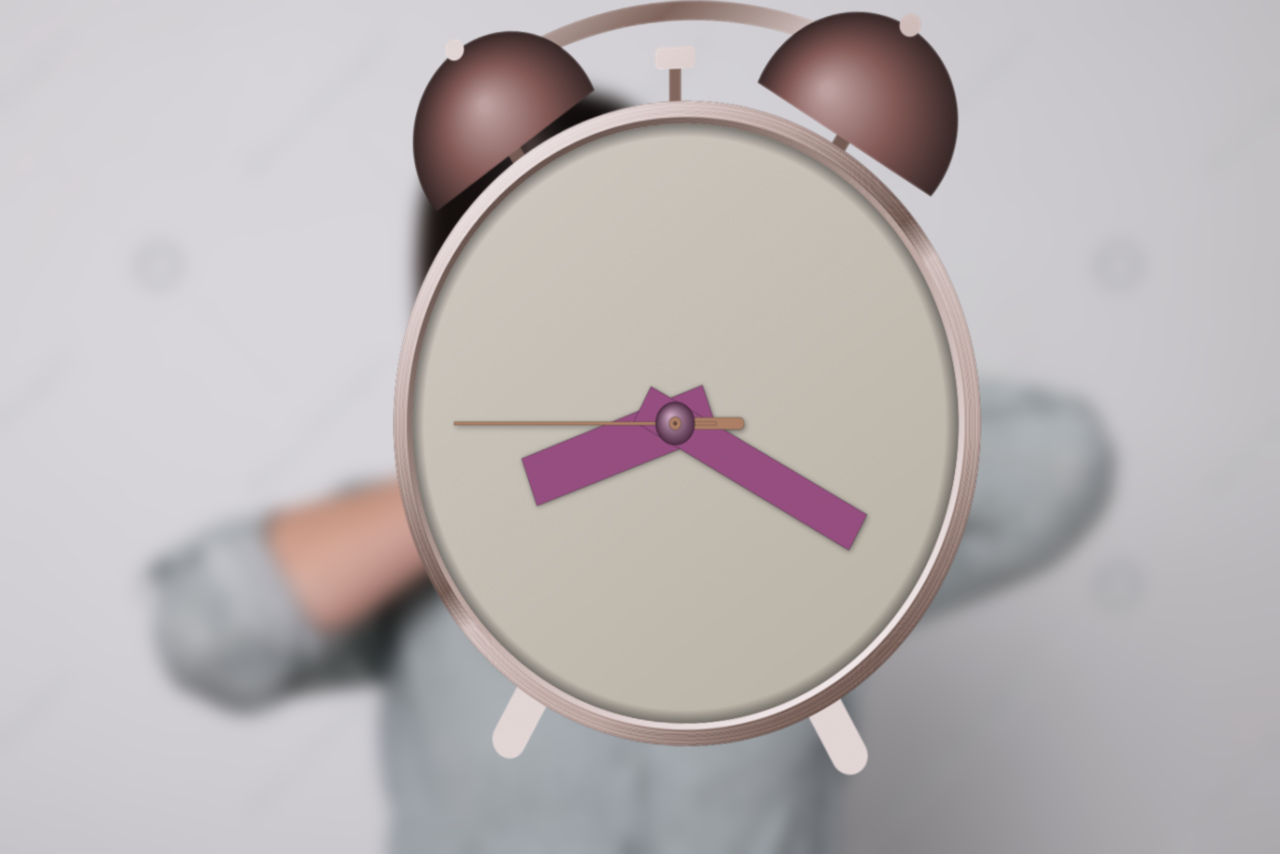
8:19:45
